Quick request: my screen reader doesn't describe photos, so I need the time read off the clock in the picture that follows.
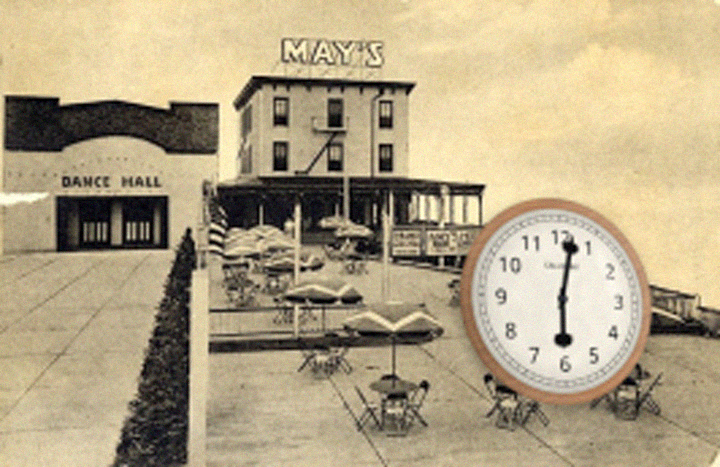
6:02
